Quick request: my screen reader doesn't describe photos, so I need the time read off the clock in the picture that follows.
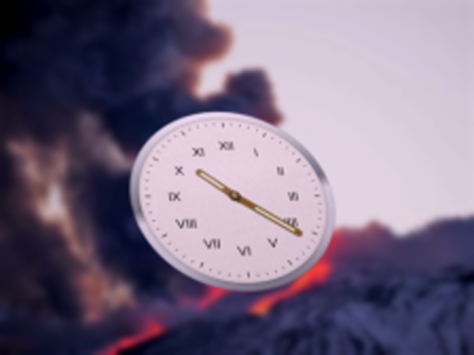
10:21
